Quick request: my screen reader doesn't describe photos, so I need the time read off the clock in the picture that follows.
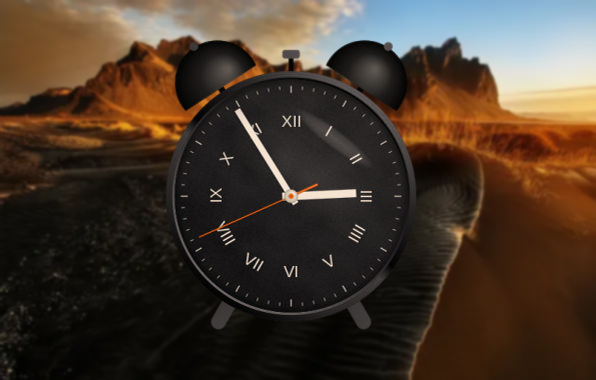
2:54:41
